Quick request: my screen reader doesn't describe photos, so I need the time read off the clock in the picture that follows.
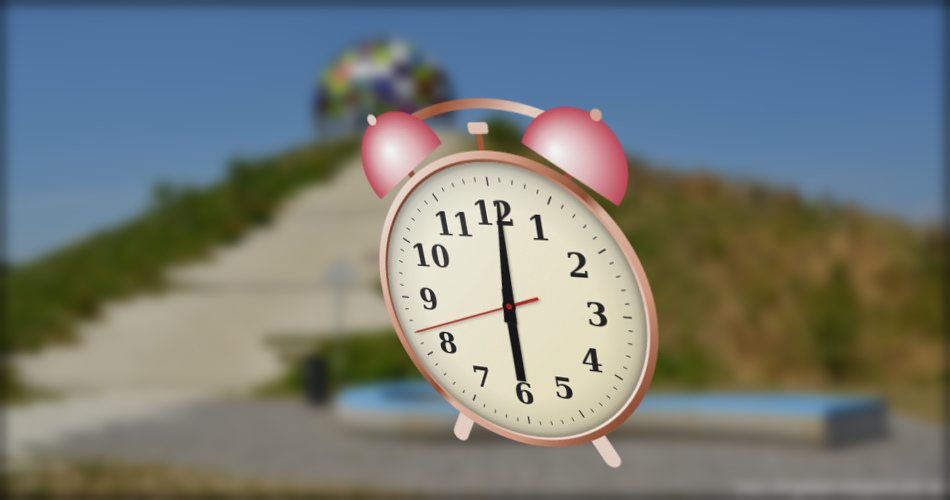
6:00:42
